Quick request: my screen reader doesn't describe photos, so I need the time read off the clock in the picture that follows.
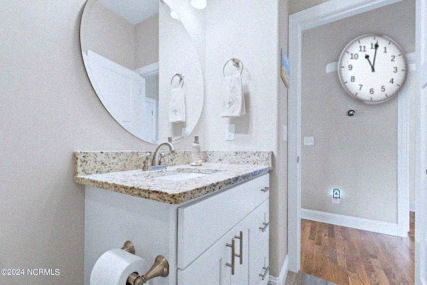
11:01
